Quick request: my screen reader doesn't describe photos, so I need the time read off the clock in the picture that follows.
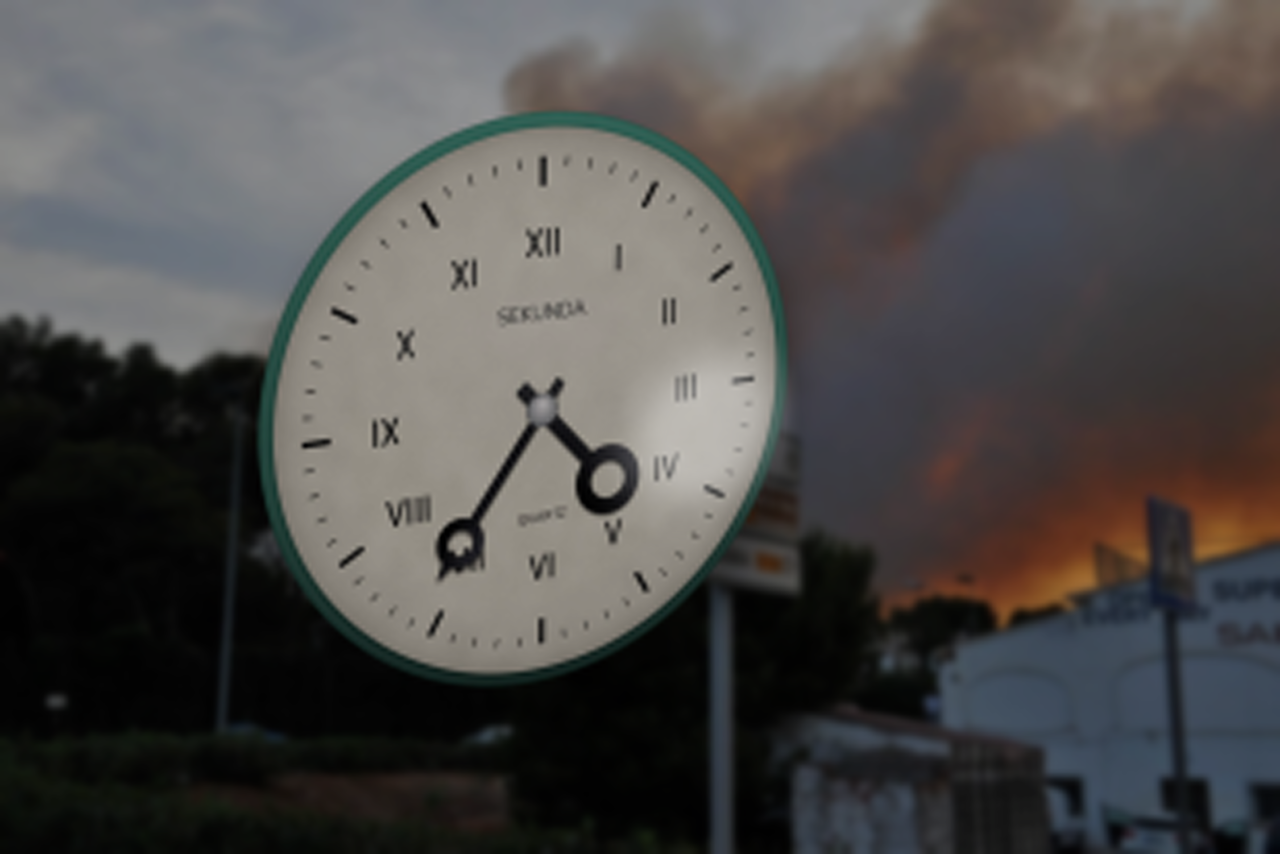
4:36
